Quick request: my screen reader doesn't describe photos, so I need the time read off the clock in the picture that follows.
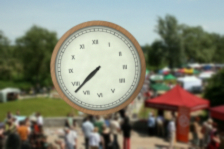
7:38
